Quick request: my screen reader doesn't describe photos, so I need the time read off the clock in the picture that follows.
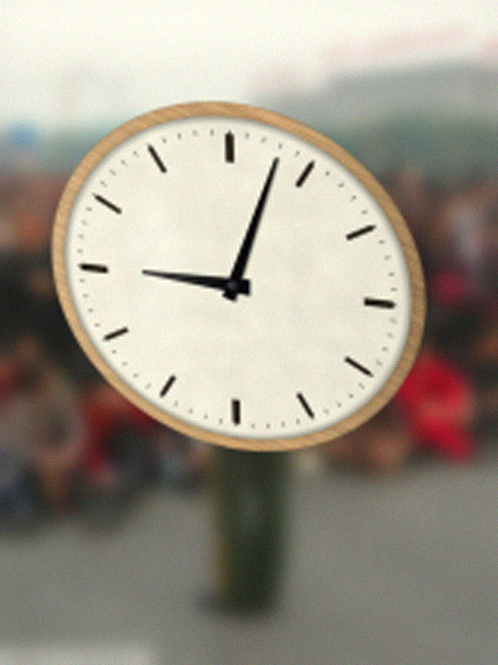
9:03
